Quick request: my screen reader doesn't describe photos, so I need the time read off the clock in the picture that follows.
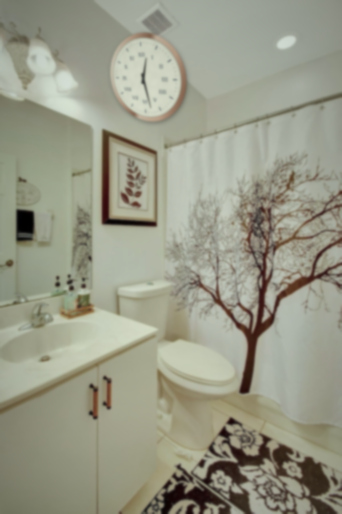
12:28
